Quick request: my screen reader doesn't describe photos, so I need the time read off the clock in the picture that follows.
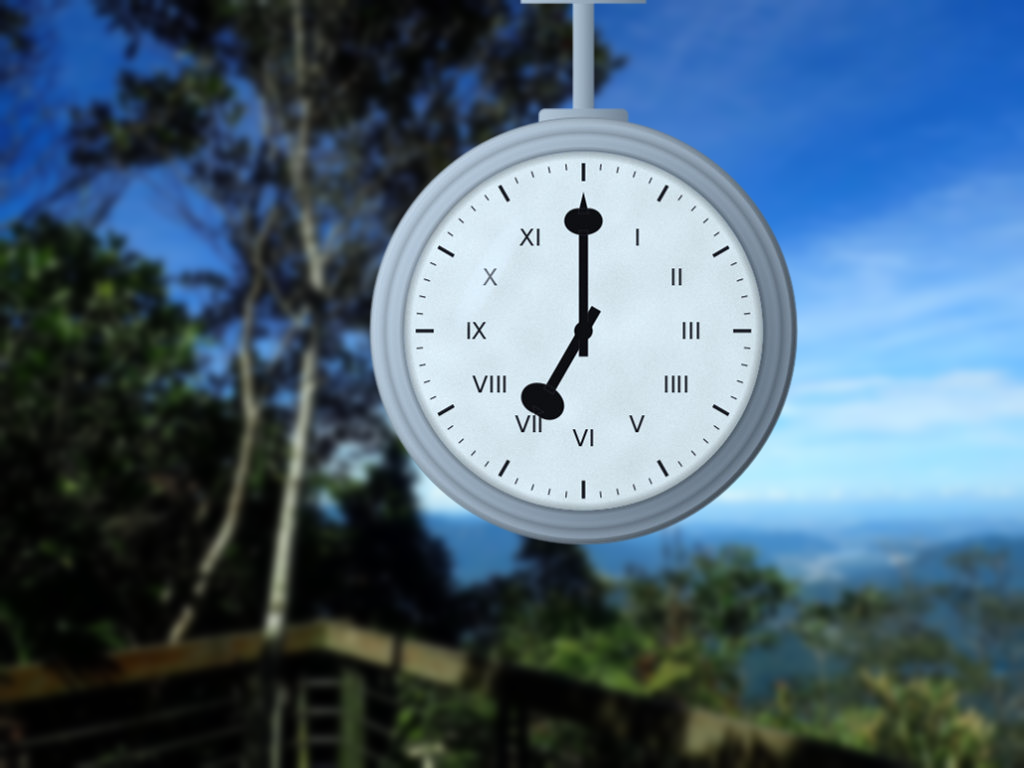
7:00
